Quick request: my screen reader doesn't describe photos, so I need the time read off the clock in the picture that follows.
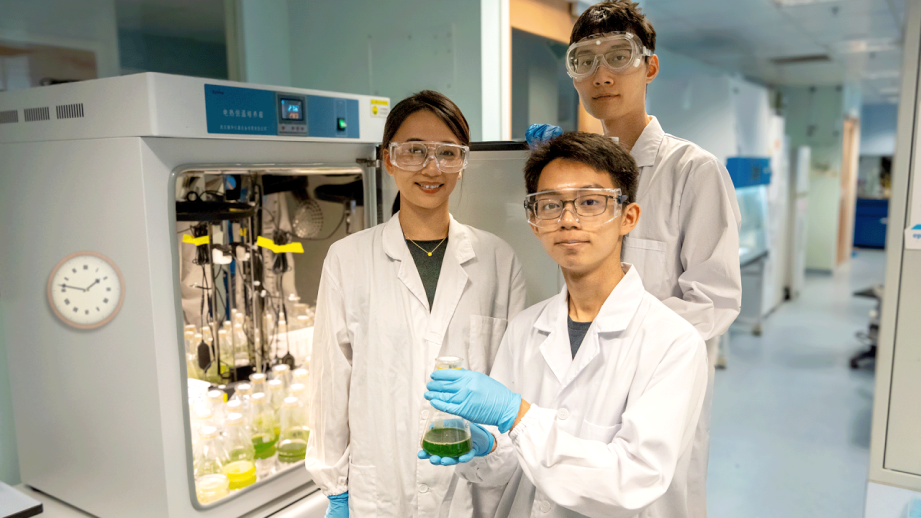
1:47
